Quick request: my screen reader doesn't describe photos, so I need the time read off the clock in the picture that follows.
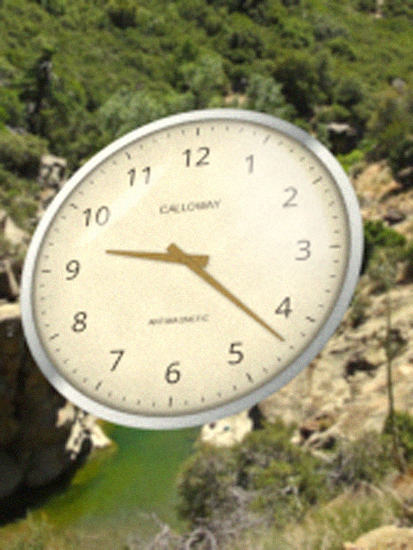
9:22
